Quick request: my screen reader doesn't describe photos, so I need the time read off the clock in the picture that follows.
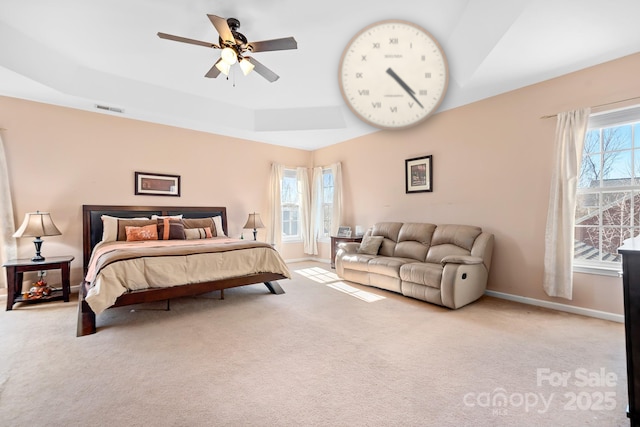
4:23
